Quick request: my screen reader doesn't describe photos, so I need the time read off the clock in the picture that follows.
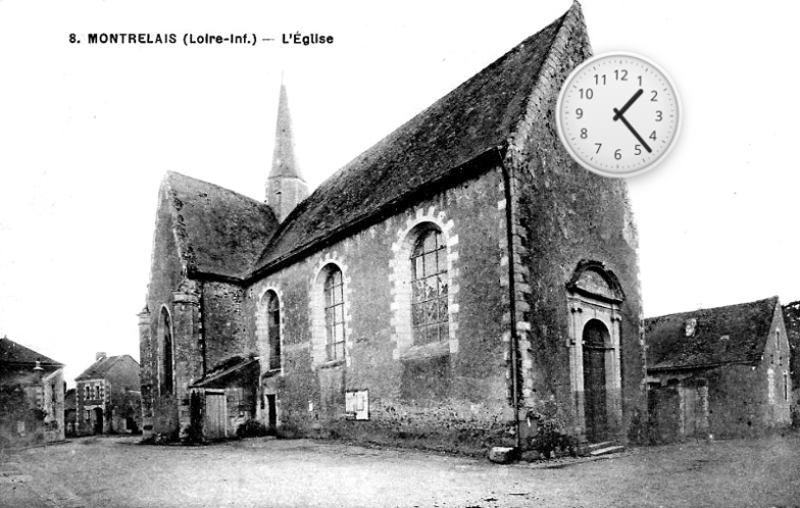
1:23
